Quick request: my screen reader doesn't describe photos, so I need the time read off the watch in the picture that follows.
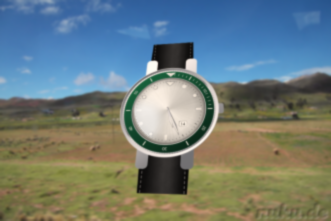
5:26
